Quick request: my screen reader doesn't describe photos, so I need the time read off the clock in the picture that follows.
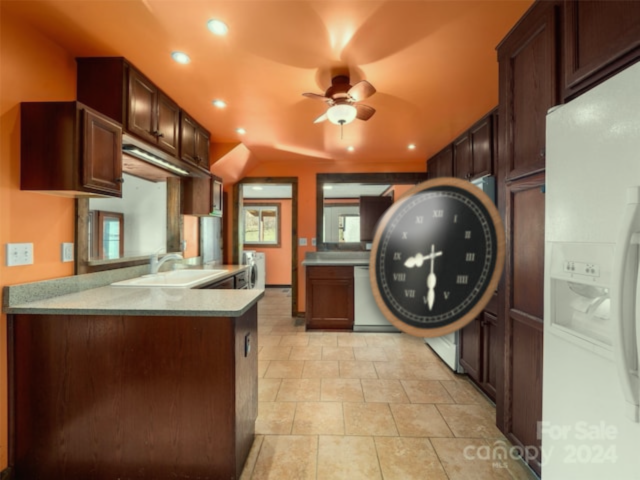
8:29
